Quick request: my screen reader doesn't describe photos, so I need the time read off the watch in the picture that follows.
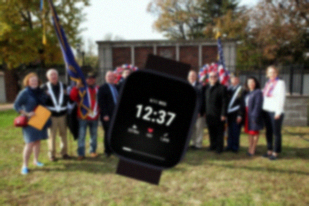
12:37
